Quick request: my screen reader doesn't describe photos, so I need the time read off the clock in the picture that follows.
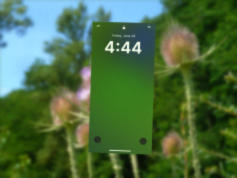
4:44
